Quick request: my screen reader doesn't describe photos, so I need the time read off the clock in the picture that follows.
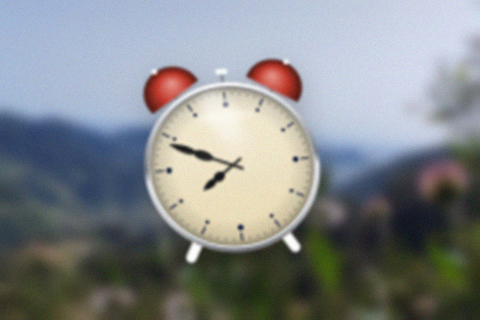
7:49
